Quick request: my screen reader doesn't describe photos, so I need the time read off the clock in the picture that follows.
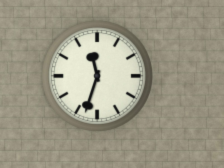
11:33
